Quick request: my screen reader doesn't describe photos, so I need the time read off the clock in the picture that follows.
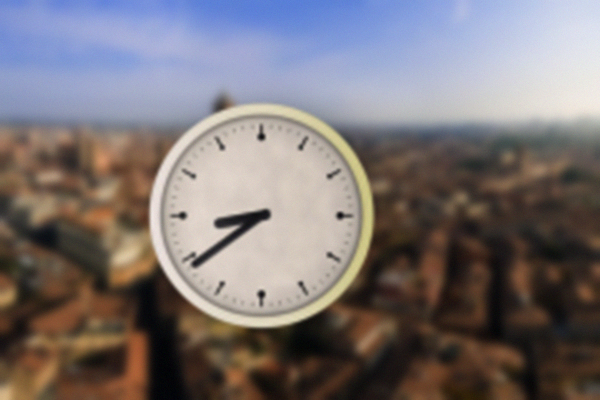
8:39
